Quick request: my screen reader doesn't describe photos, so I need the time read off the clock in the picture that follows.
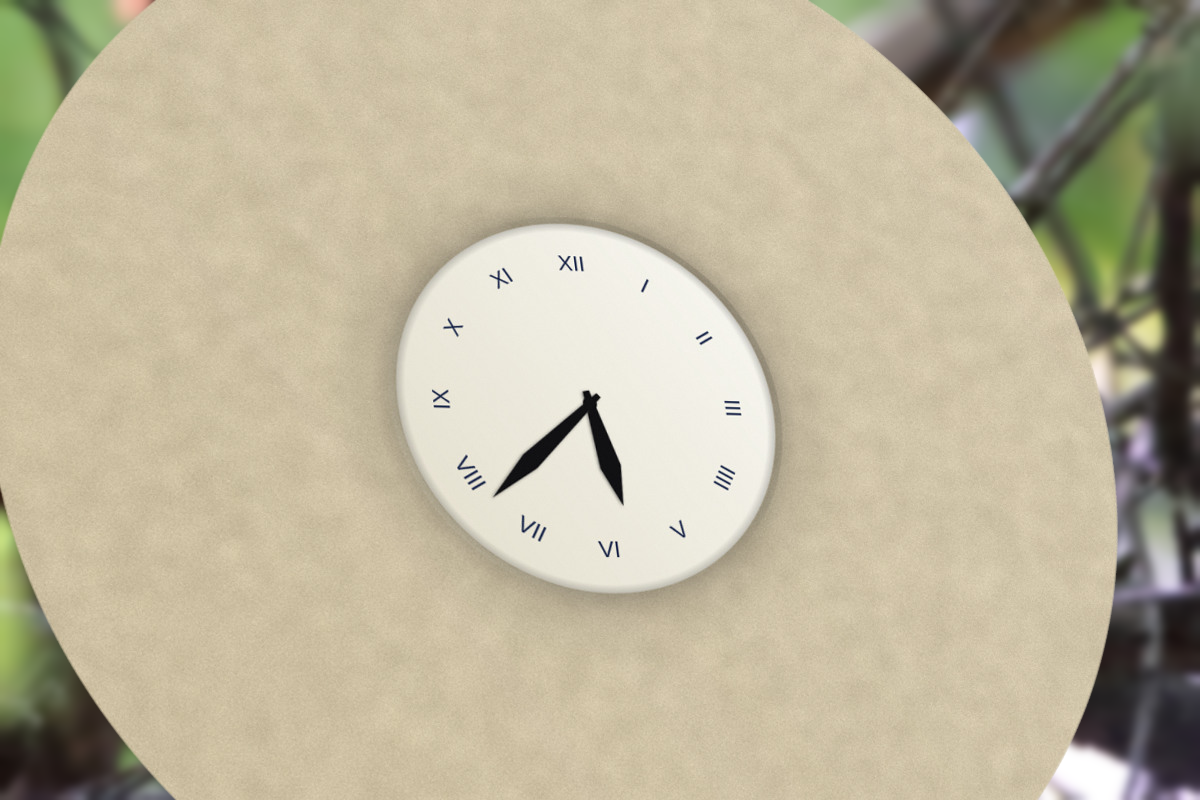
5:38
